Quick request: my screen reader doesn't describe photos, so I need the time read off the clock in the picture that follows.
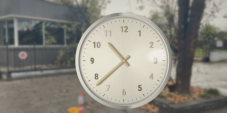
10:38
